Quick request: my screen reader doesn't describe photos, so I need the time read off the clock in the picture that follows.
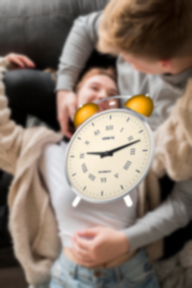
9:12
